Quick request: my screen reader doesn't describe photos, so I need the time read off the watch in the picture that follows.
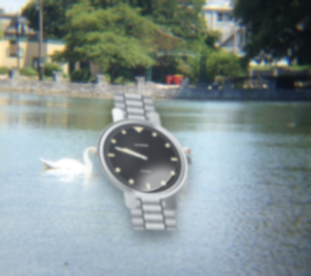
9:48
